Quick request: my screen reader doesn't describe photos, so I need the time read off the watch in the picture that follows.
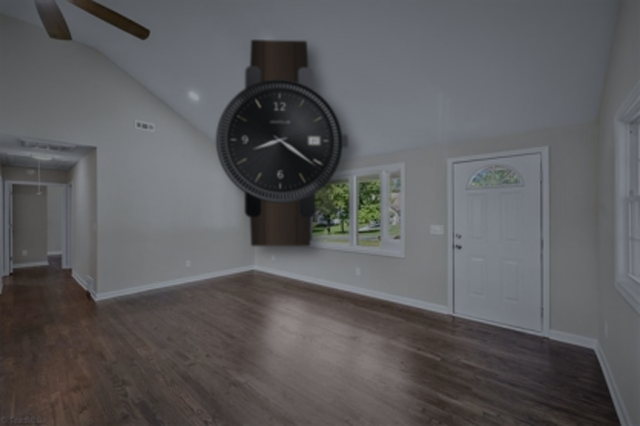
8:21
